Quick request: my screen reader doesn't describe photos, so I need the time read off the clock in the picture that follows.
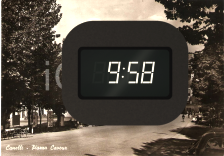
9:58
